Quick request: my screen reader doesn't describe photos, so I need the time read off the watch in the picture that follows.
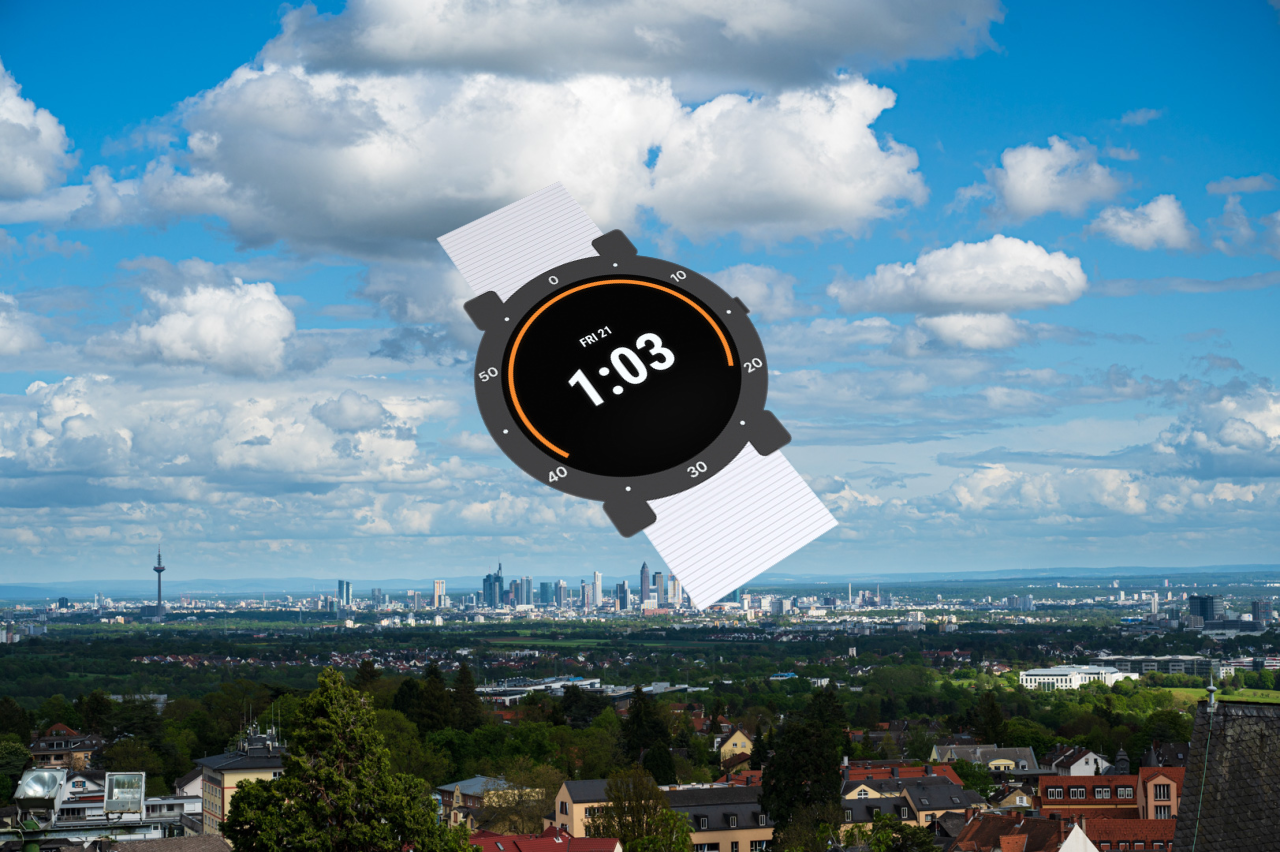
1:03
